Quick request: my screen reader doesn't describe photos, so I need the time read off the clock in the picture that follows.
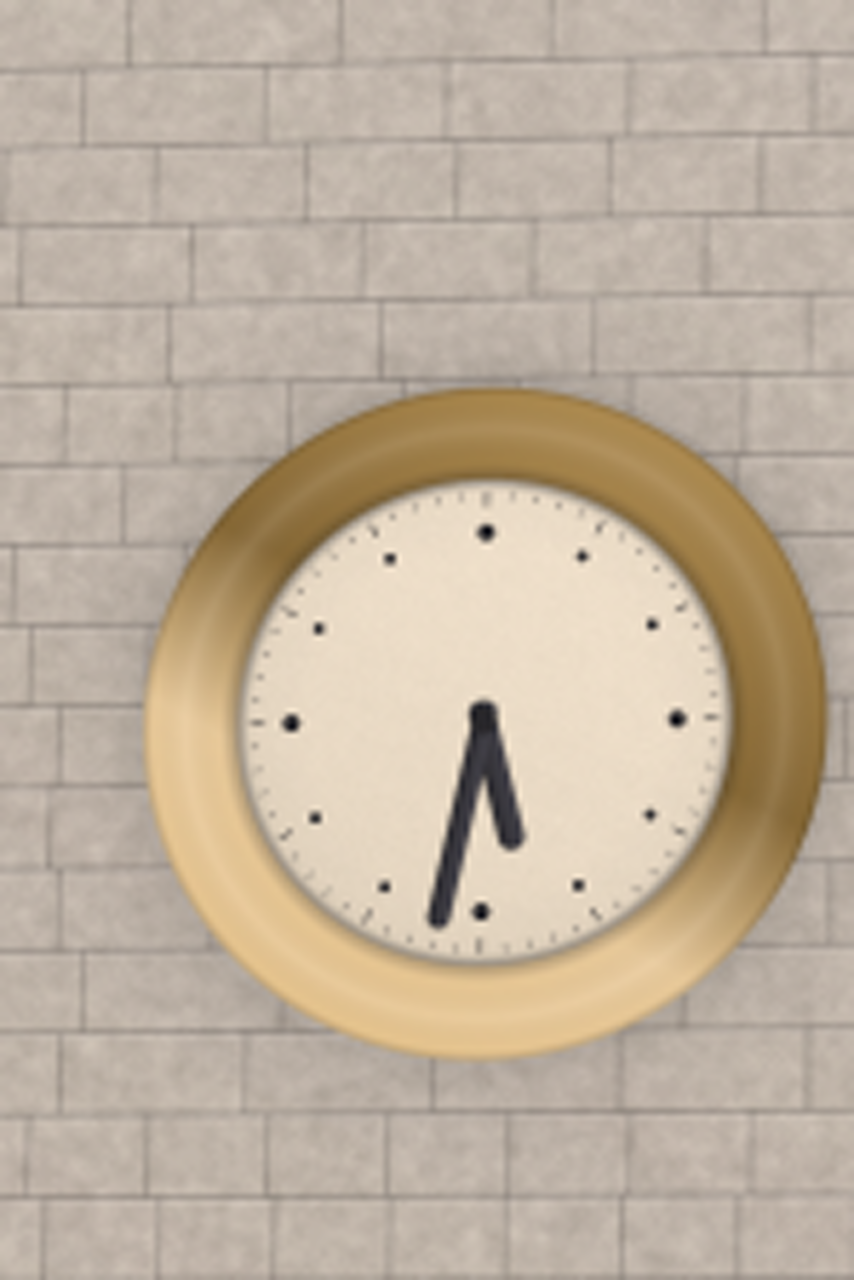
5:32
